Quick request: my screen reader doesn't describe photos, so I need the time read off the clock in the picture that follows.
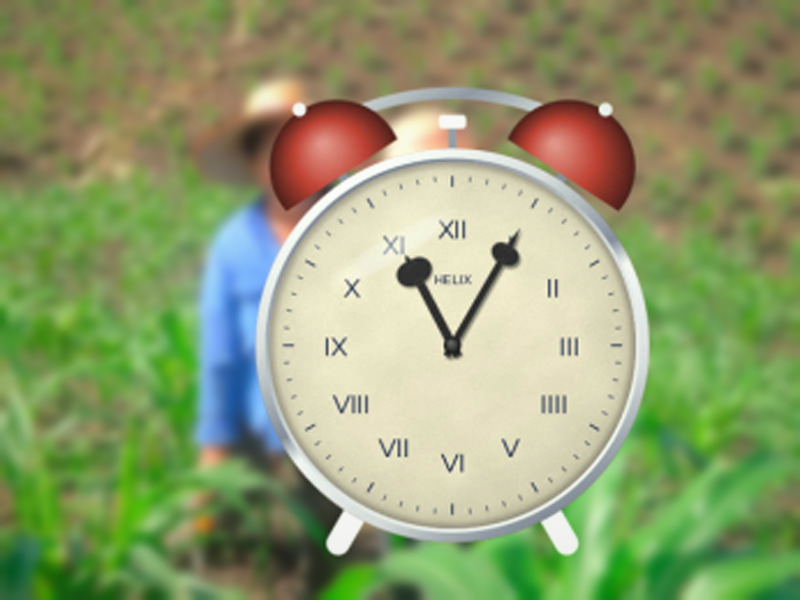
11:05
